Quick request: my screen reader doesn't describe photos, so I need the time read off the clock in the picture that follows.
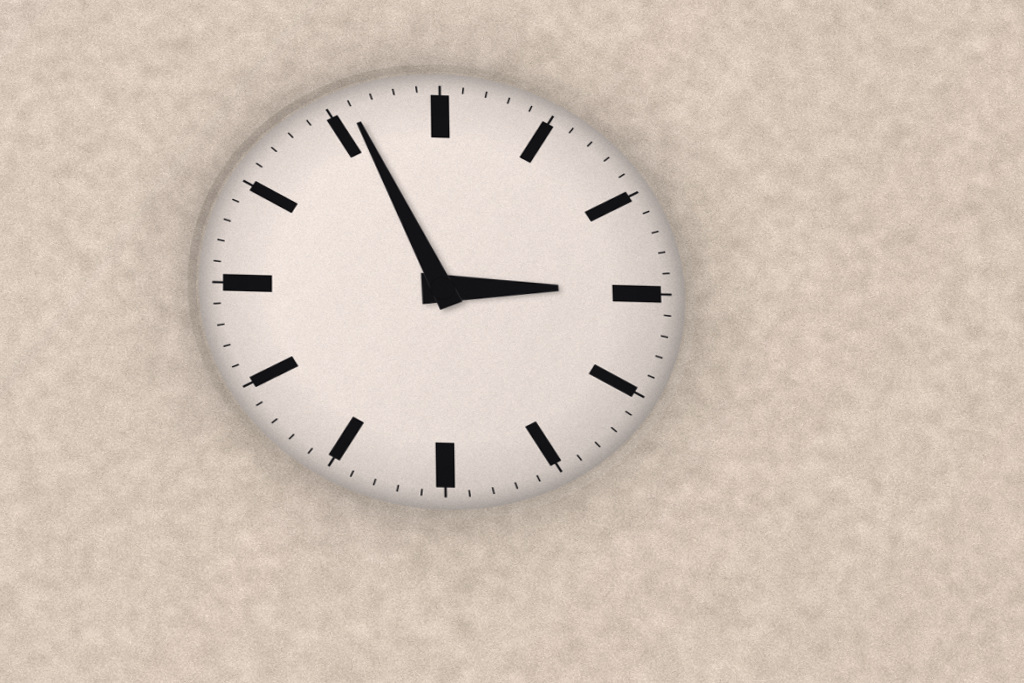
2:56
